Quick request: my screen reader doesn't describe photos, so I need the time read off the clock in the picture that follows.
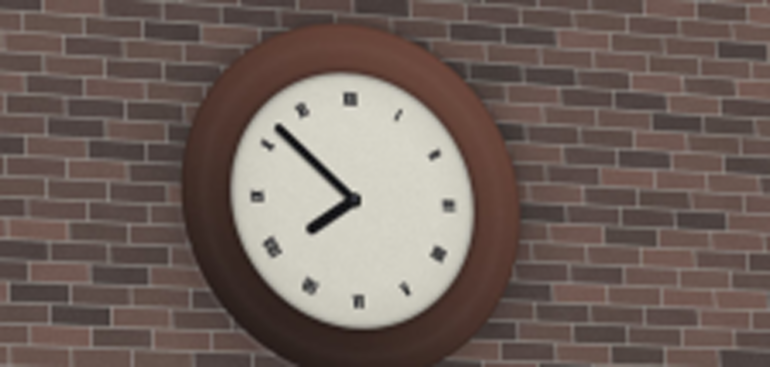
7:52
